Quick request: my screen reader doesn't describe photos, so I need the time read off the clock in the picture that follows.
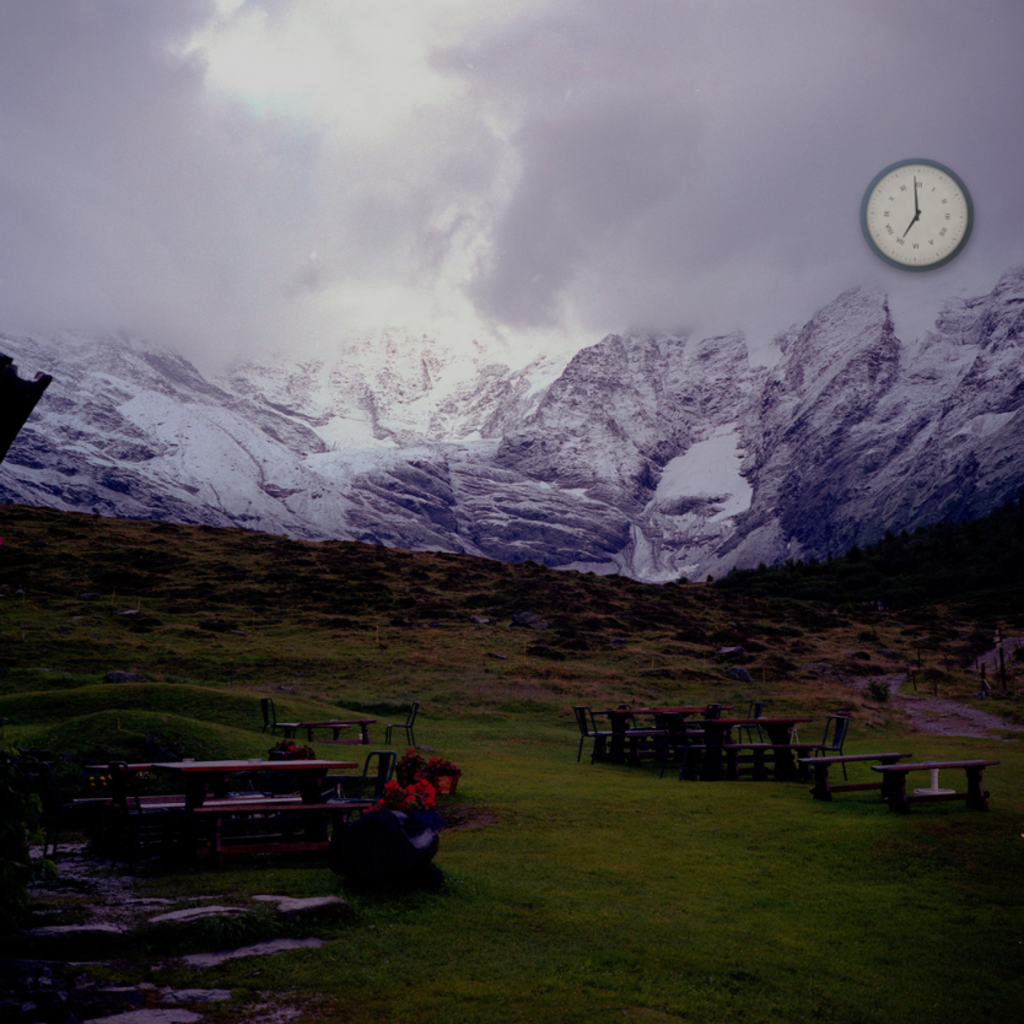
6:59
